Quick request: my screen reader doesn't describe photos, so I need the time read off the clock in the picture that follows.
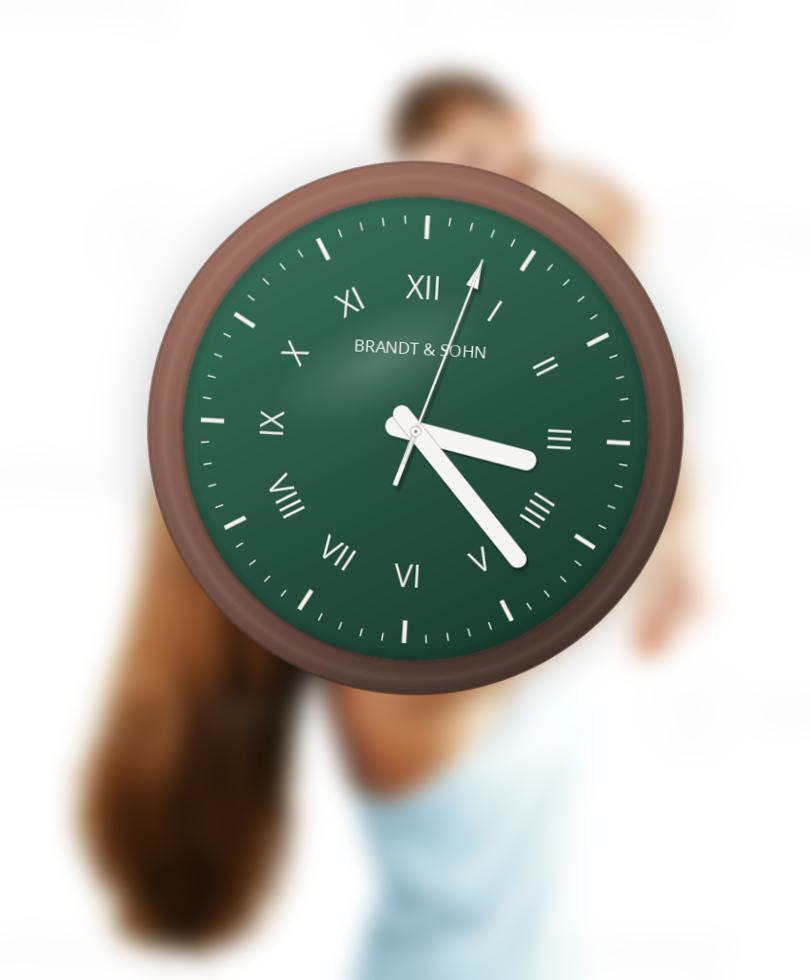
3:23:03
